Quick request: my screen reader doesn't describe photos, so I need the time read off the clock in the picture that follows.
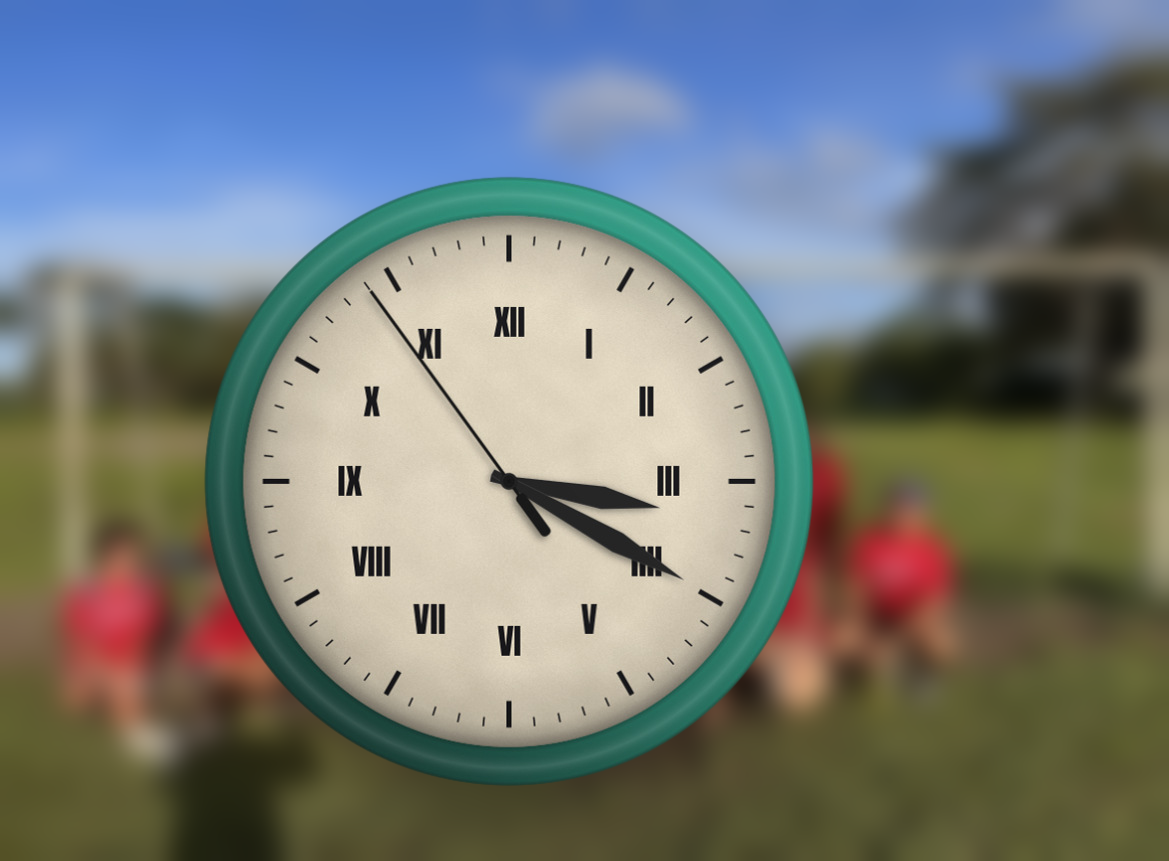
3:19:54
